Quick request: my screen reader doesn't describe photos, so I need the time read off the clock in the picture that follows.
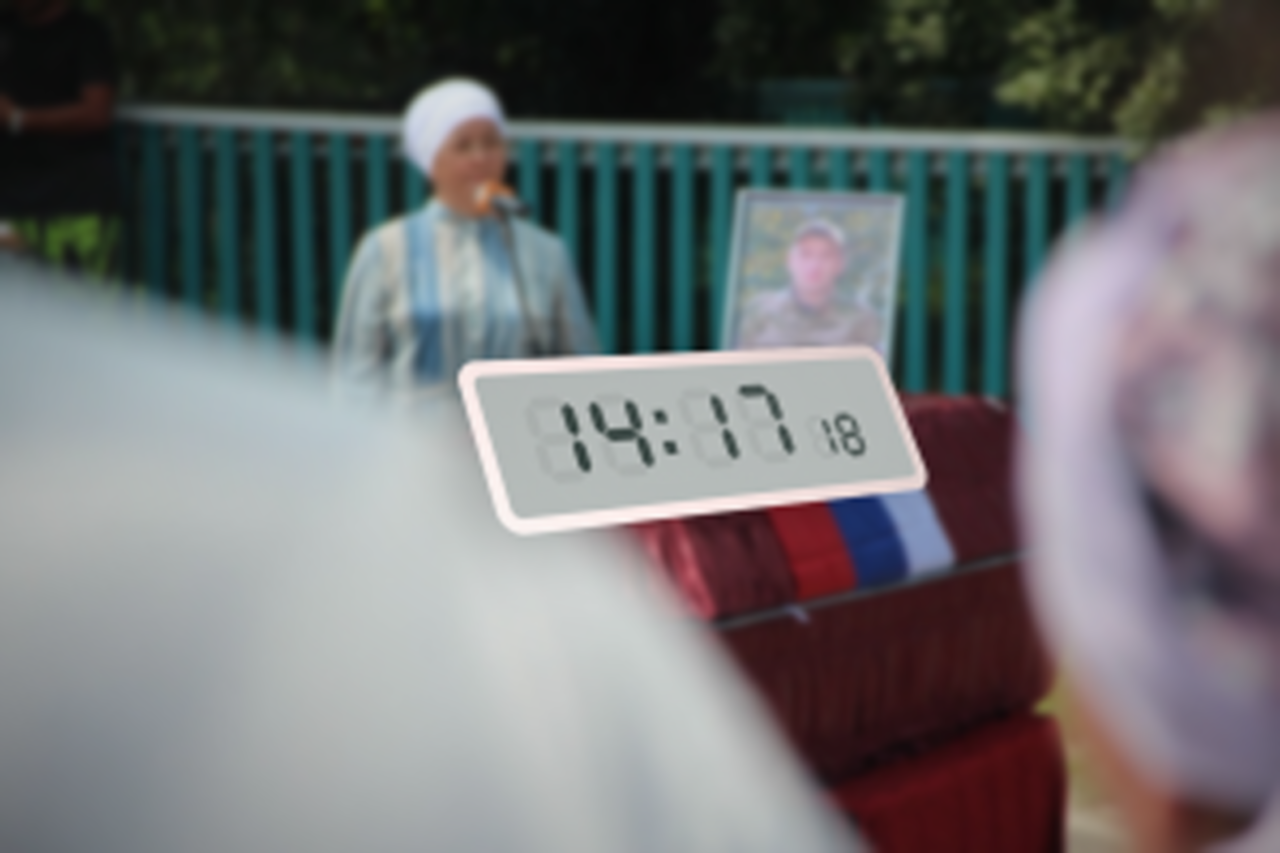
14:17:18
